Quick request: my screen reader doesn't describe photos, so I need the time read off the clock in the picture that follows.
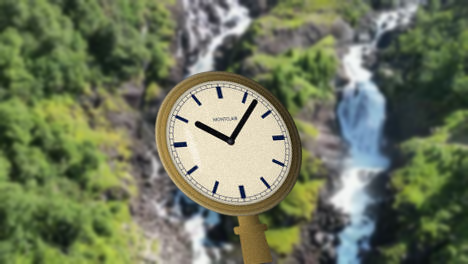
10:07
